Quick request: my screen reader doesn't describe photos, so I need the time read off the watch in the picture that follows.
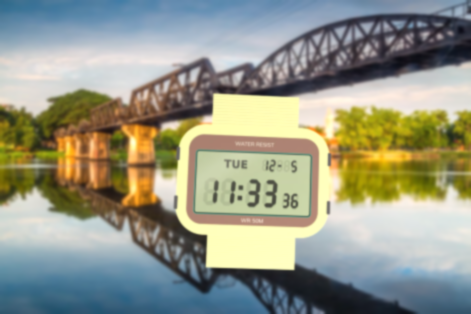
11:33:36
